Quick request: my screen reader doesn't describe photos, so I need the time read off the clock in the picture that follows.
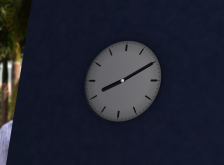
8:10
